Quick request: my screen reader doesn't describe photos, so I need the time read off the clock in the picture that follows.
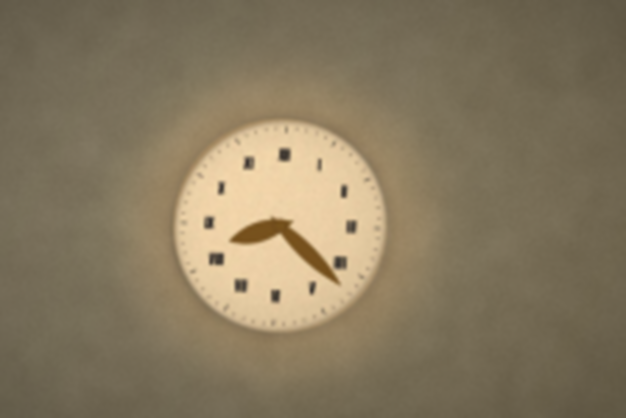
8:22
